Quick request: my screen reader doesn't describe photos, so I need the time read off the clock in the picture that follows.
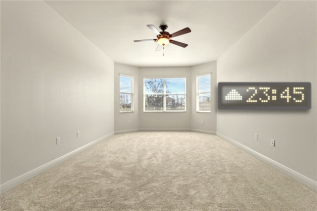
23:45
